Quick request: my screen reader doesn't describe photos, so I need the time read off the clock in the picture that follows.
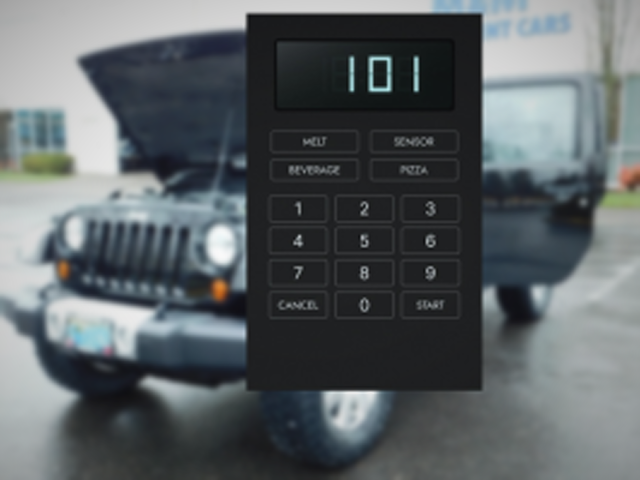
1:01
